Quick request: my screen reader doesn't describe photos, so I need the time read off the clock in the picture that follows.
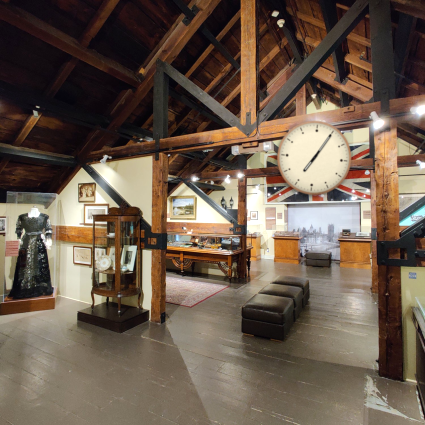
7:05
